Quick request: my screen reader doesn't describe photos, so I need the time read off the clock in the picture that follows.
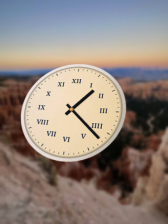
1:22
